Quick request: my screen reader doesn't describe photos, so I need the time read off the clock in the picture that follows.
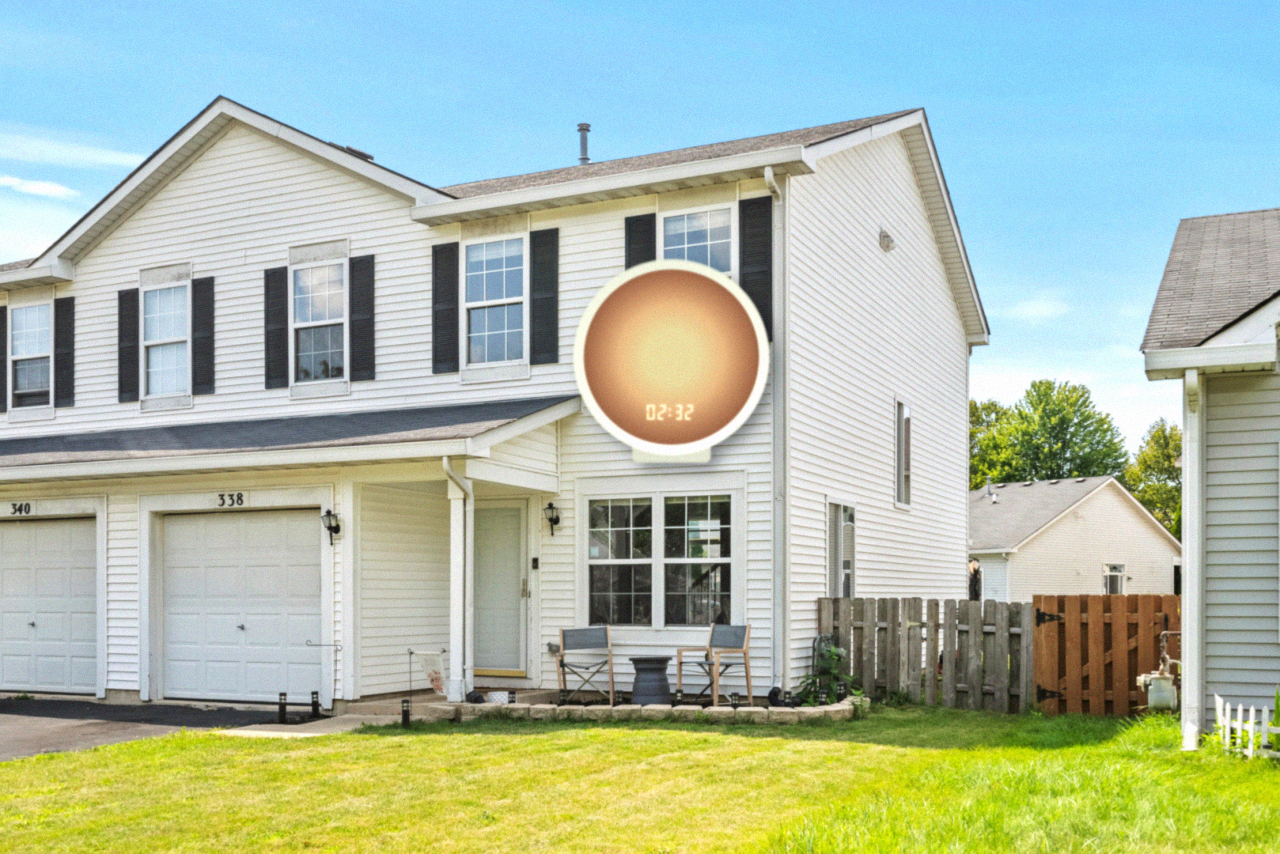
2:32
